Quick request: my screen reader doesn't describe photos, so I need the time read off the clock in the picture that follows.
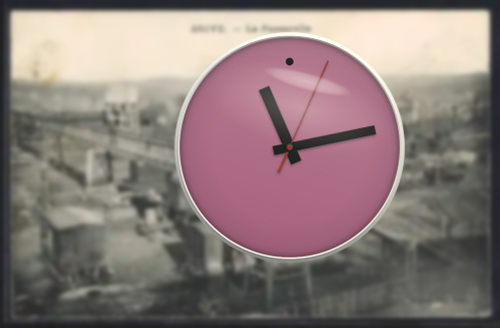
11:13:04
